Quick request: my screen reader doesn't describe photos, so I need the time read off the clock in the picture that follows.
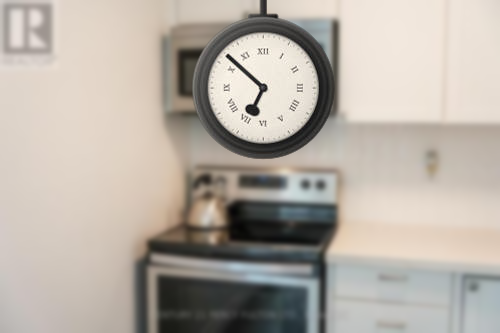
6:52
